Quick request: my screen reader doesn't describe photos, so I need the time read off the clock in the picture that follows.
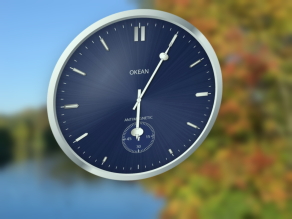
6:05
